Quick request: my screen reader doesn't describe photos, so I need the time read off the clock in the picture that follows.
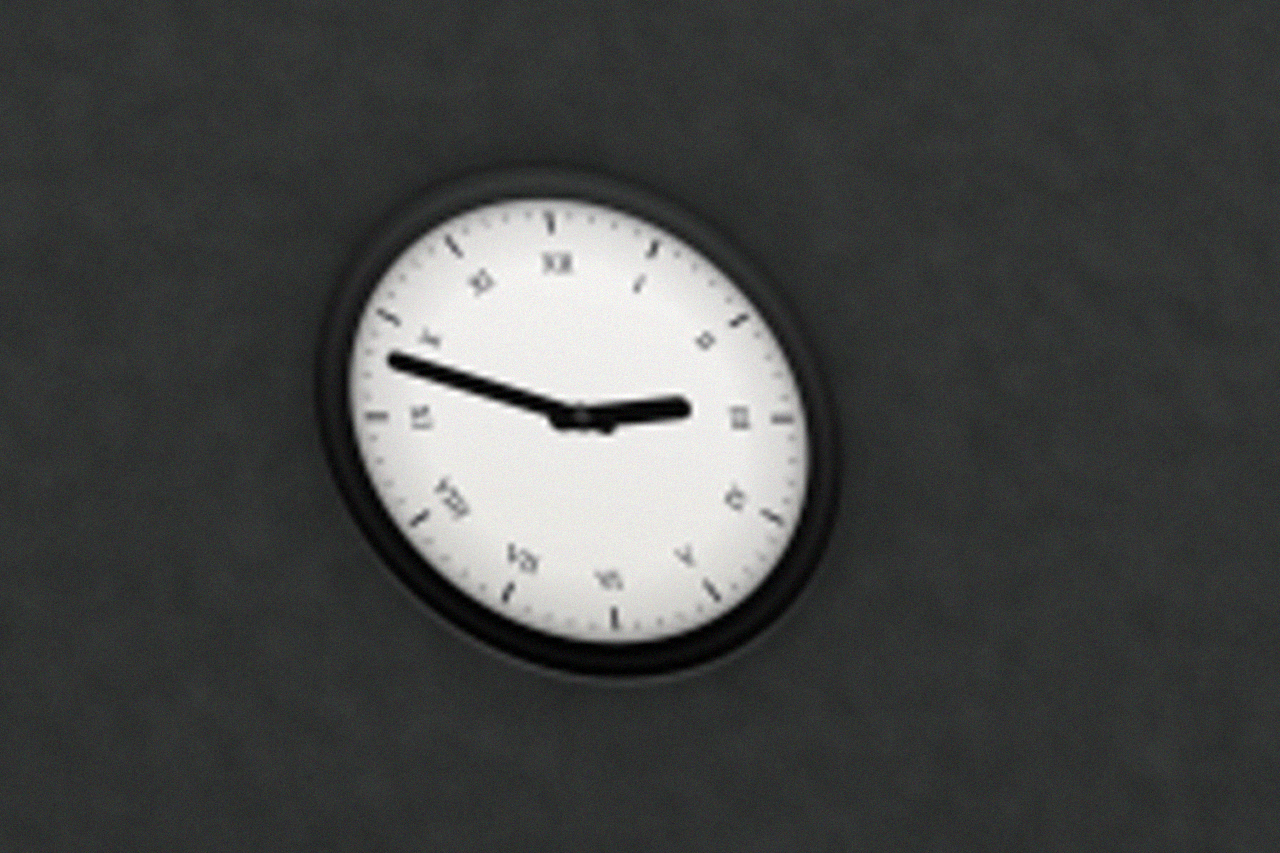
2:48
